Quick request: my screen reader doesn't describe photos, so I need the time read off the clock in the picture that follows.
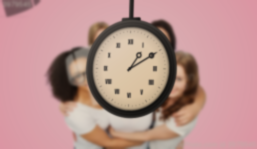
1:10
